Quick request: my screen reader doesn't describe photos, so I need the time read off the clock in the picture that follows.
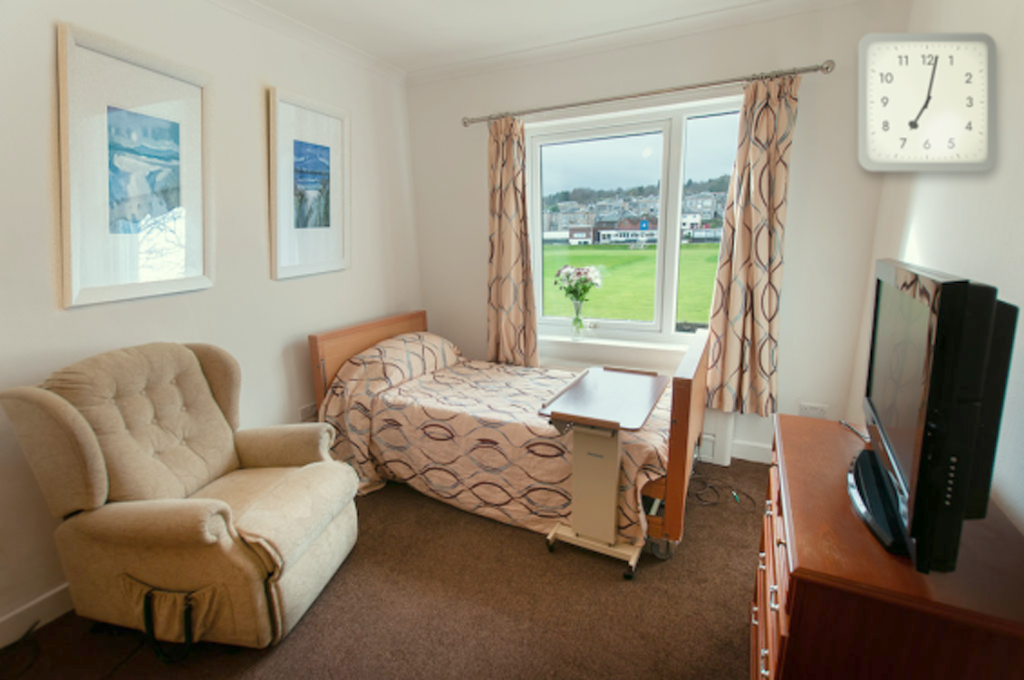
7:02
